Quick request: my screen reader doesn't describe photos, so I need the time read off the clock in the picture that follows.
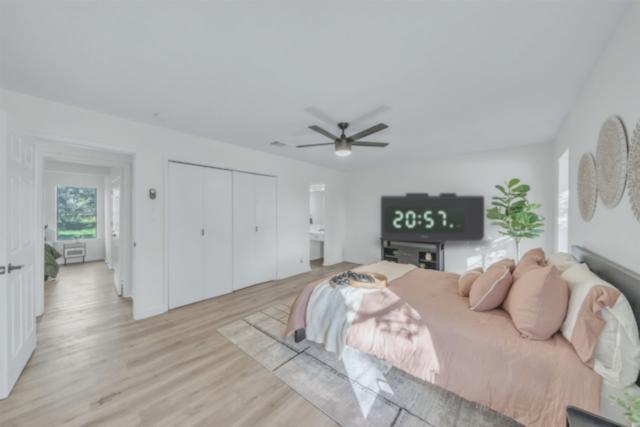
20:57
